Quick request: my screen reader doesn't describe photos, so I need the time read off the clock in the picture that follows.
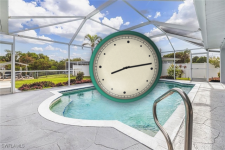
8:13
